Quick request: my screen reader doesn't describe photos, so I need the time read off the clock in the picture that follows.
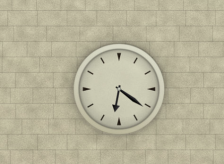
6:21
